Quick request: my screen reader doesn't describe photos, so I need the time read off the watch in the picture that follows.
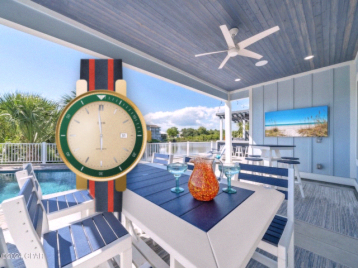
5:59
